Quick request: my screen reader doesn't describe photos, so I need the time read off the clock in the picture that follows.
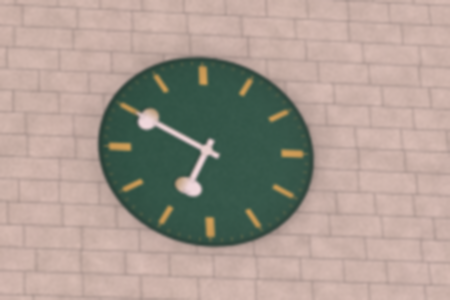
6:50
